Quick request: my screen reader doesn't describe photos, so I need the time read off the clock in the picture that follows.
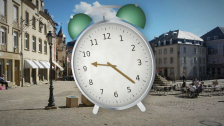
9:22
